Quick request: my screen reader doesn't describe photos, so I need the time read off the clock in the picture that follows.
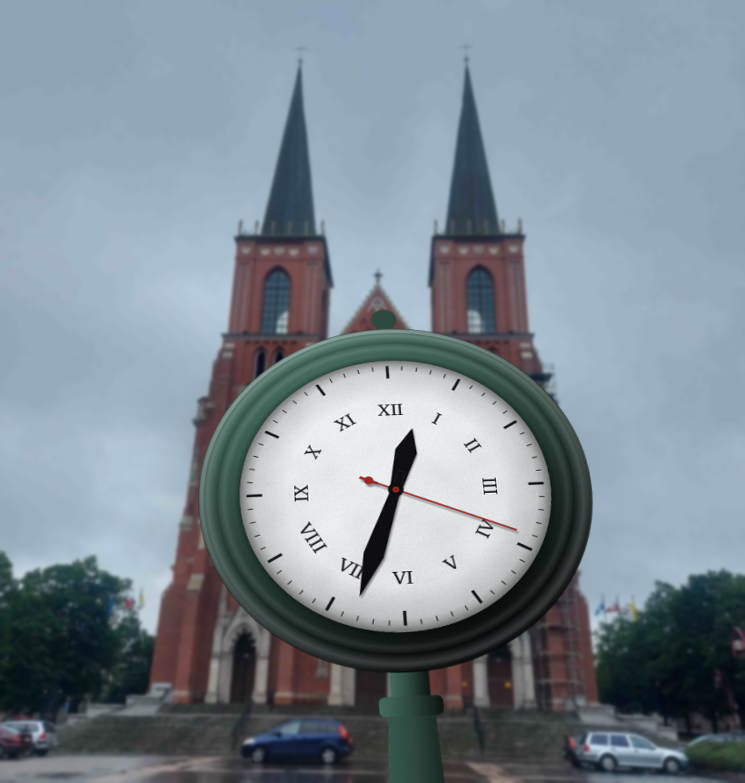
12:33:19
